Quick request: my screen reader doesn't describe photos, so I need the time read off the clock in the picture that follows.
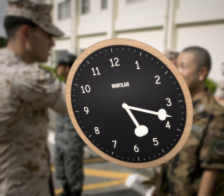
5:18
